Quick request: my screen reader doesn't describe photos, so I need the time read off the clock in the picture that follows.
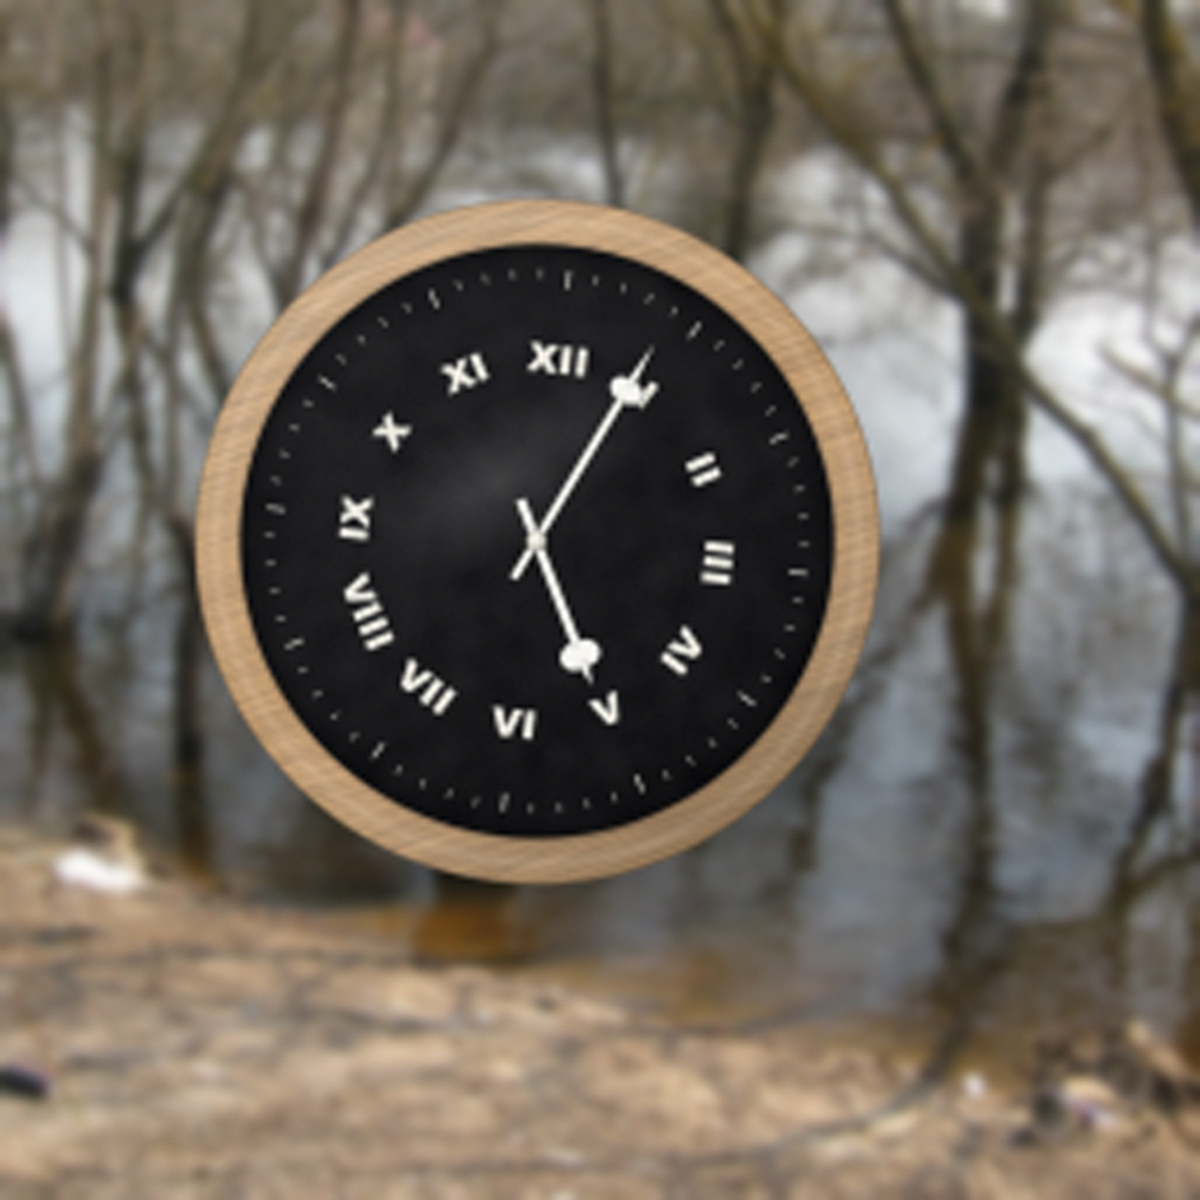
5:04
